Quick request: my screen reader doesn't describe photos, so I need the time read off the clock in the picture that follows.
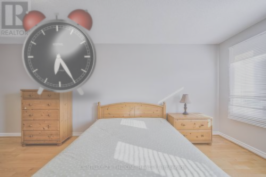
6:25
